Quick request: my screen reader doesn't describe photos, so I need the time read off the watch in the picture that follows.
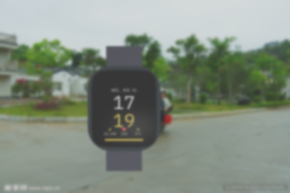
17:19
